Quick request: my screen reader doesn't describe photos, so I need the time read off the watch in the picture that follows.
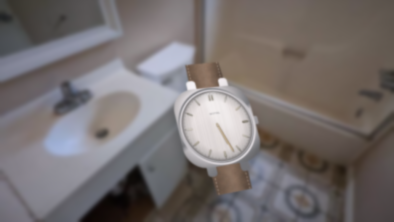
5:27
